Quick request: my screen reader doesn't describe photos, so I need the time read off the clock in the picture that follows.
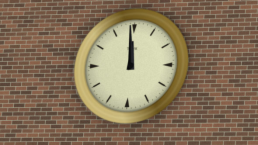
11:59
